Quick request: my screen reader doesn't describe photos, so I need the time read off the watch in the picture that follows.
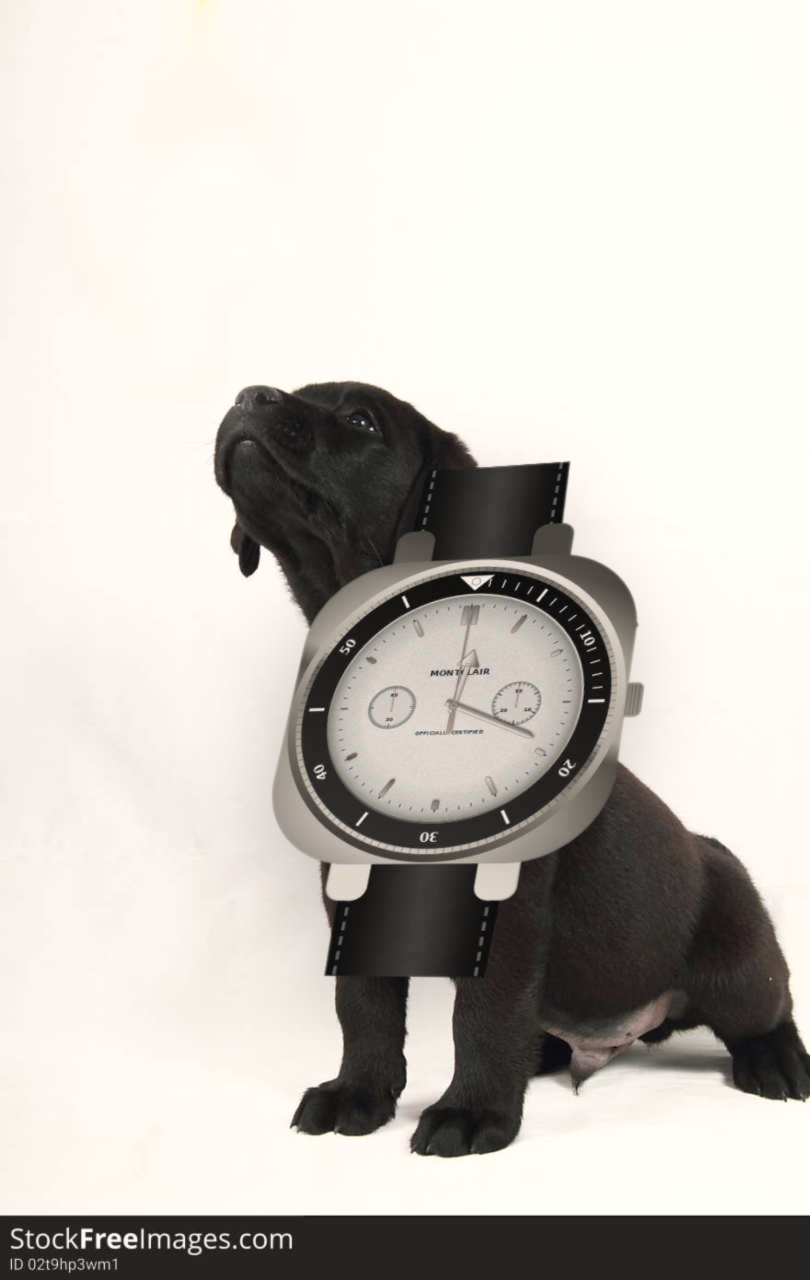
12:19
